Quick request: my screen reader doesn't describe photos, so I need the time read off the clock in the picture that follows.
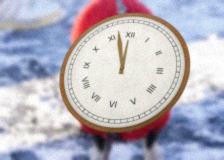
11:57
